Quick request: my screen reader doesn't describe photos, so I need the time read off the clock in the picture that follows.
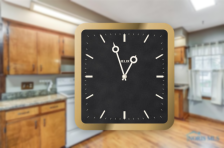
12:57
